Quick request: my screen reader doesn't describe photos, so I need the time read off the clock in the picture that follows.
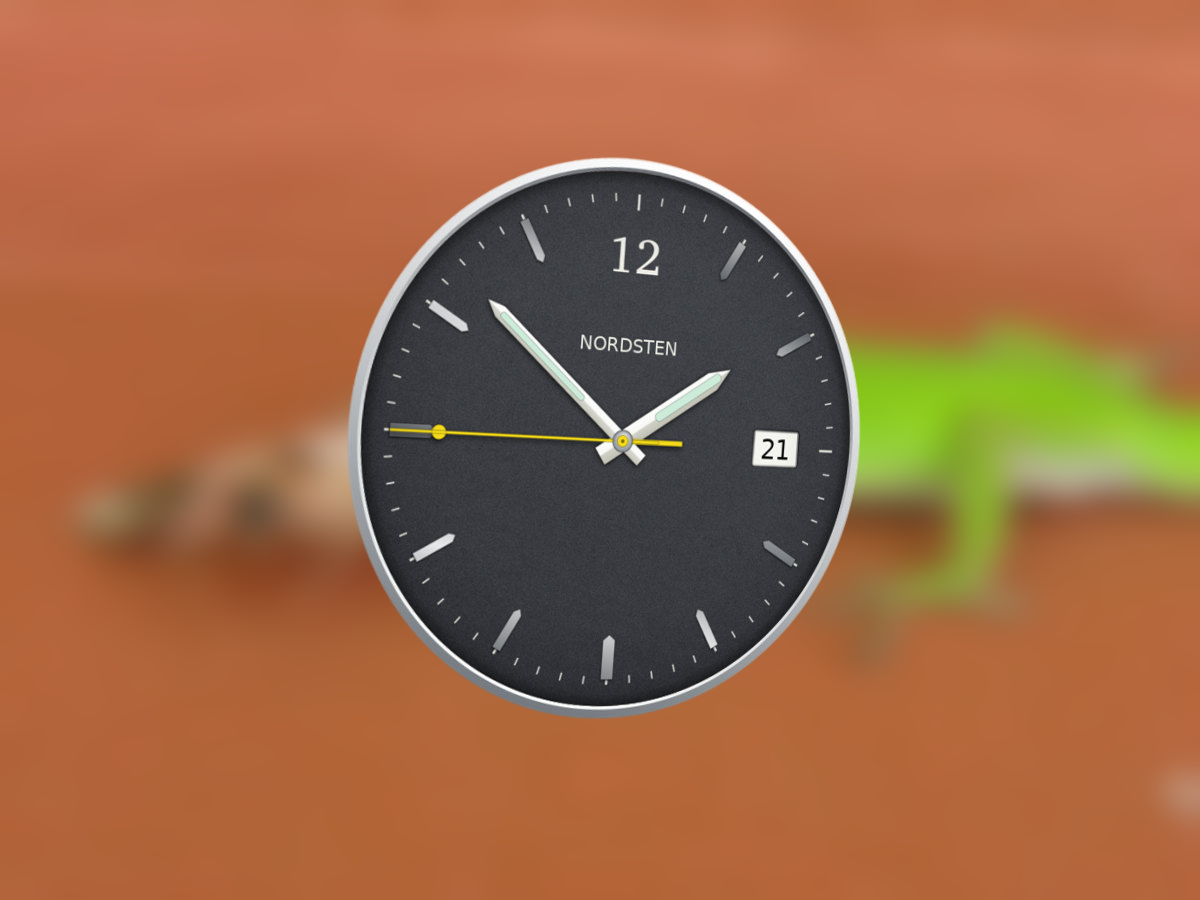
1:51:45
